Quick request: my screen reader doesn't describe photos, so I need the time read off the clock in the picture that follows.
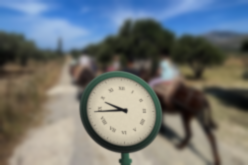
9:44
